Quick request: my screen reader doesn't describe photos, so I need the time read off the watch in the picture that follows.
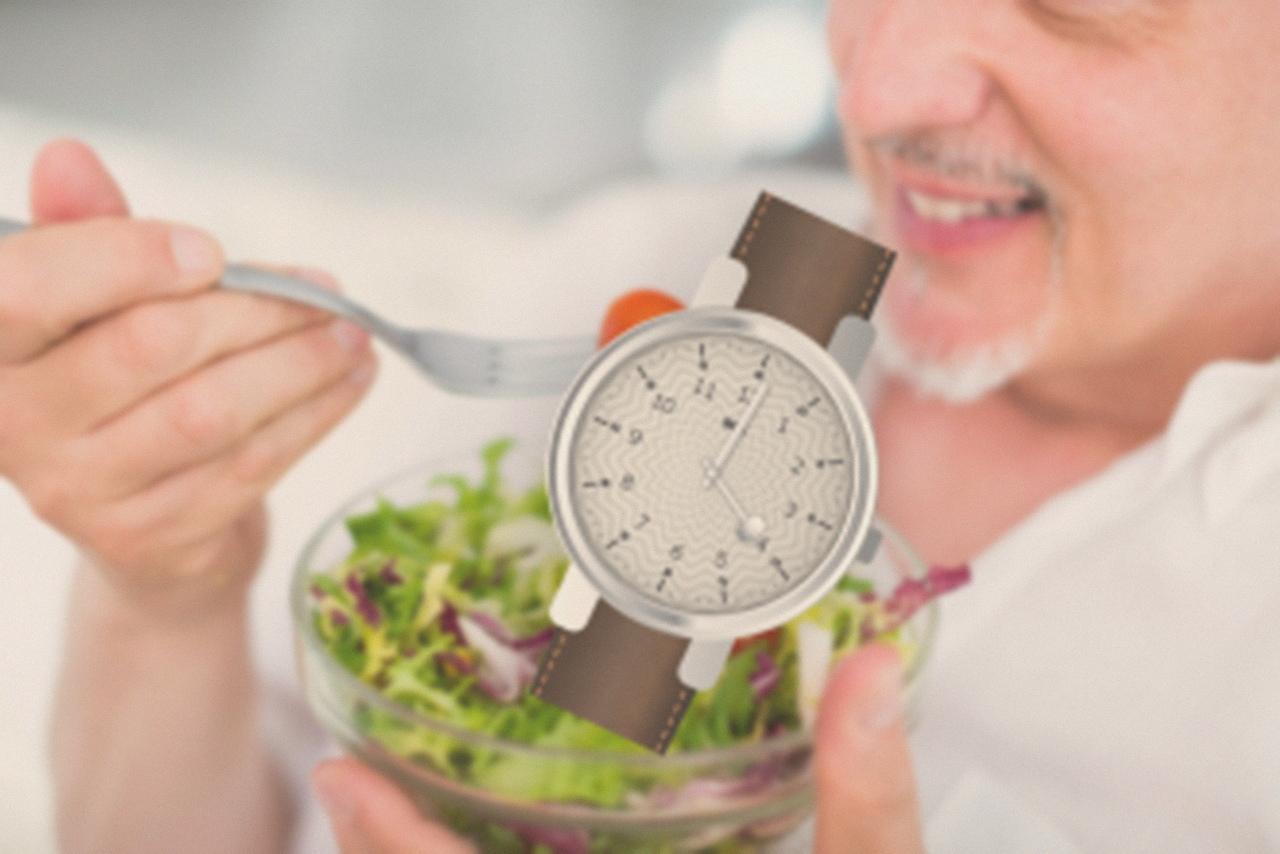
4:01
